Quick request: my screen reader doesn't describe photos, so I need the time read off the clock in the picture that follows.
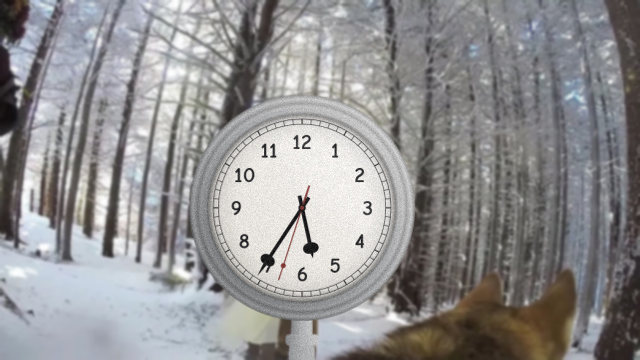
5:35:33
